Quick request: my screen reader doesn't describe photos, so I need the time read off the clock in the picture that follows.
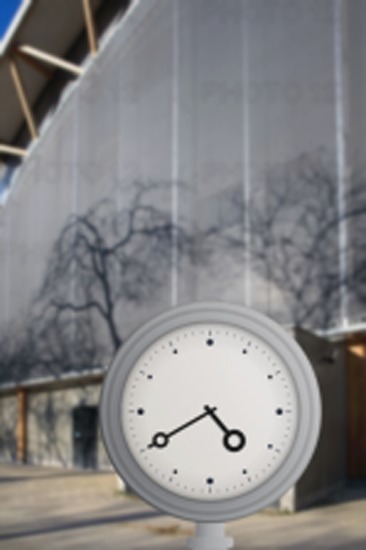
4:40
